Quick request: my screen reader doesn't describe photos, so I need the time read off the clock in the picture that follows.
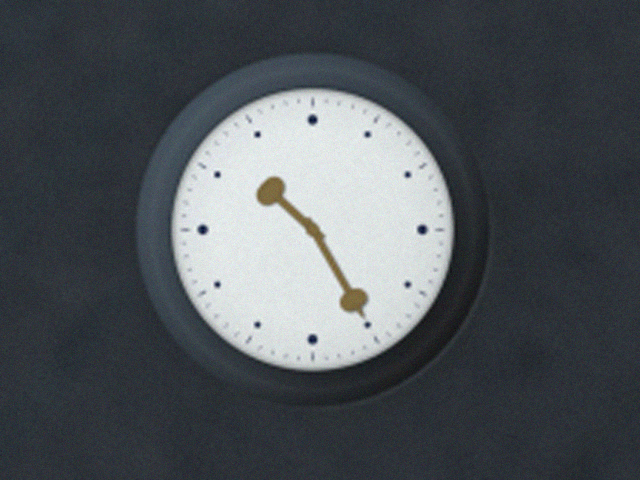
10:25
